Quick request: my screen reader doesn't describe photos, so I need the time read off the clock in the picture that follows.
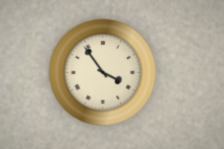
3:54
